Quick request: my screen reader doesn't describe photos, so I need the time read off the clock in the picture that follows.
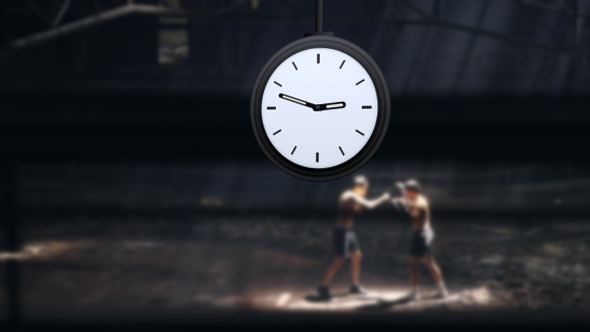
2:48
